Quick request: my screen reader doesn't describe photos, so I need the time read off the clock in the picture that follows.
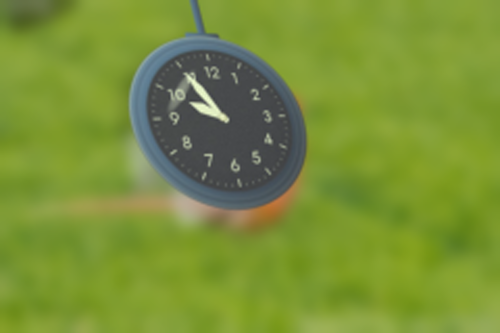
9:55
